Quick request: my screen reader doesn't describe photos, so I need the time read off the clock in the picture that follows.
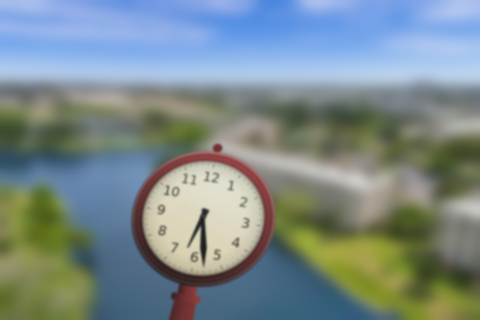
6:28
